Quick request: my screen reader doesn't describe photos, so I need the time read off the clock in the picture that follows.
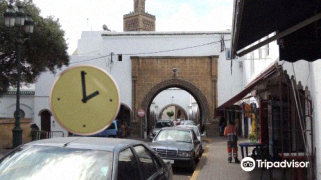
1:59
